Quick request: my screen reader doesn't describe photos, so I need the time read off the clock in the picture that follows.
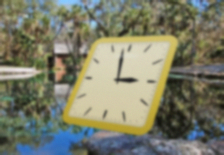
2:58
